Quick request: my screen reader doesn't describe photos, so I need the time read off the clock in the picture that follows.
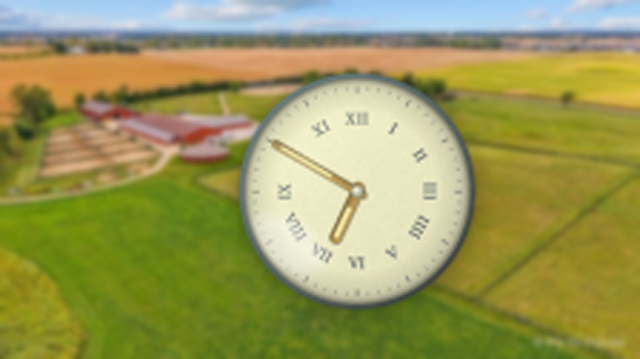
6:50
